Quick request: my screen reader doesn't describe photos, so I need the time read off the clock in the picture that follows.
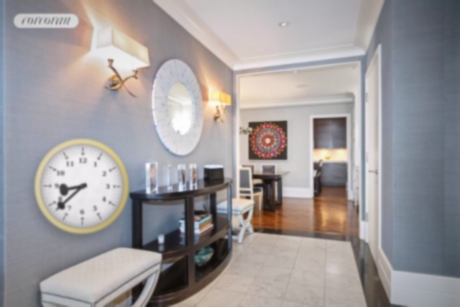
8:38
